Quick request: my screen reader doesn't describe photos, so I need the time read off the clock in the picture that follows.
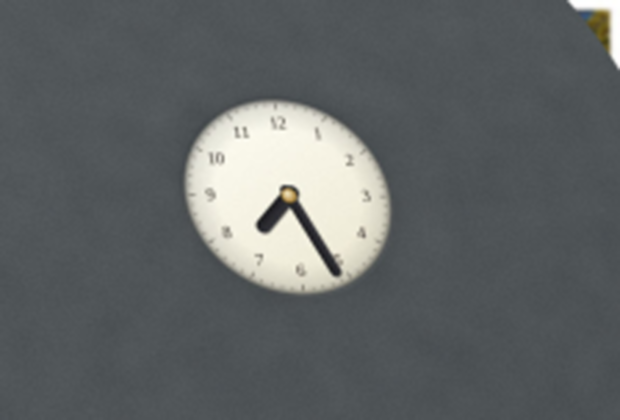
7:26
